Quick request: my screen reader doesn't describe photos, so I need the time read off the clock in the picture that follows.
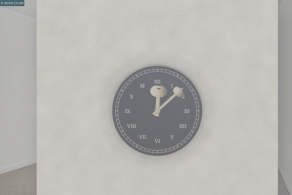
12:08
